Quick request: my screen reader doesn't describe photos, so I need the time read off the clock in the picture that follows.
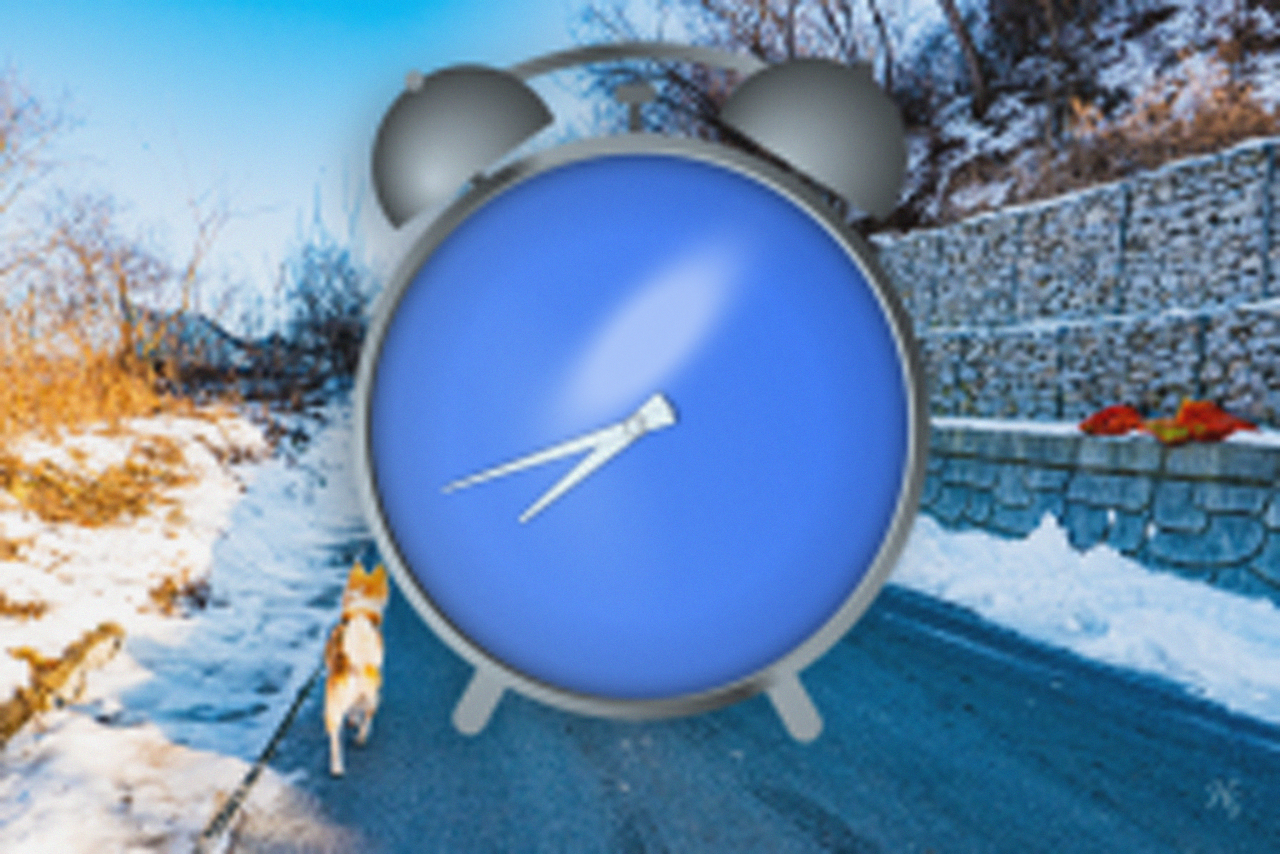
7:42
